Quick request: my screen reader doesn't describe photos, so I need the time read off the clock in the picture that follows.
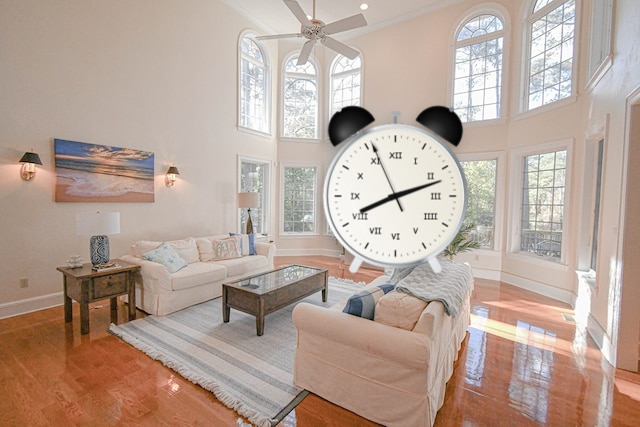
8:11:56
